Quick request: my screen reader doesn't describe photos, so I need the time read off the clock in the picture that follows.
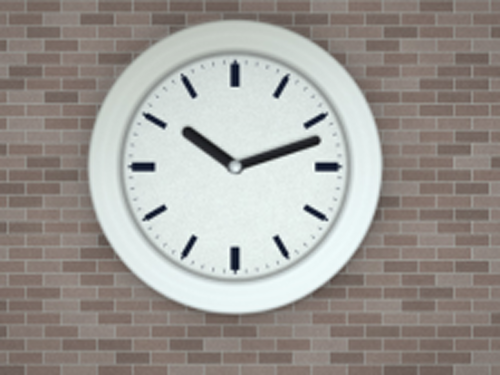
10:12
